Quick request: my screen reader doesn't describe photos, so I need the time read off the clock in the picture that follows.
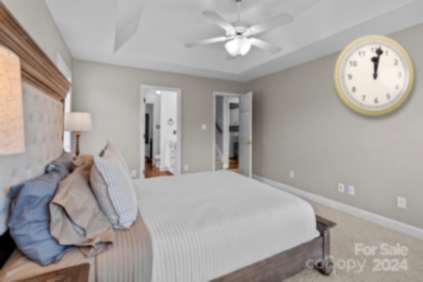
12:02
